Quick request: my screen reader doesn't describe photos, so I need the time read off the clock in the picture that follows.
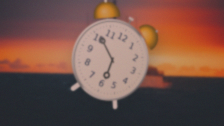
5:51
